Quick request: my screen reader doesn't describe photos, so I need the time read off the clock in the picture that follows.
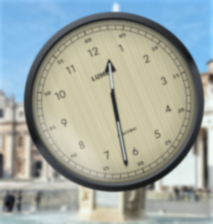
12:32
